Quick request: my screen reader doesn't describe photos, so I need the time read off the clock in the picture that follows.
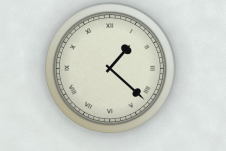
1:22
